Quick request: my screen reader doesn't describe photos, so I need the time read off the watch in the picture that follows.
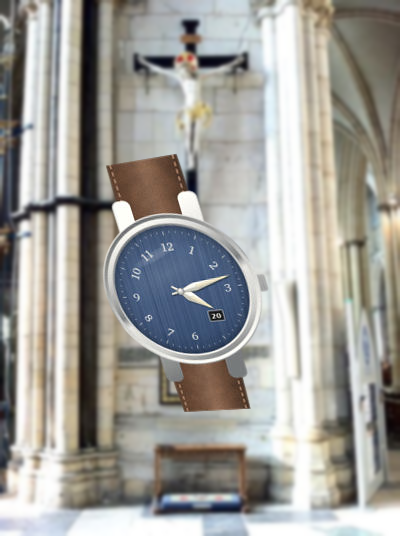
4:13
